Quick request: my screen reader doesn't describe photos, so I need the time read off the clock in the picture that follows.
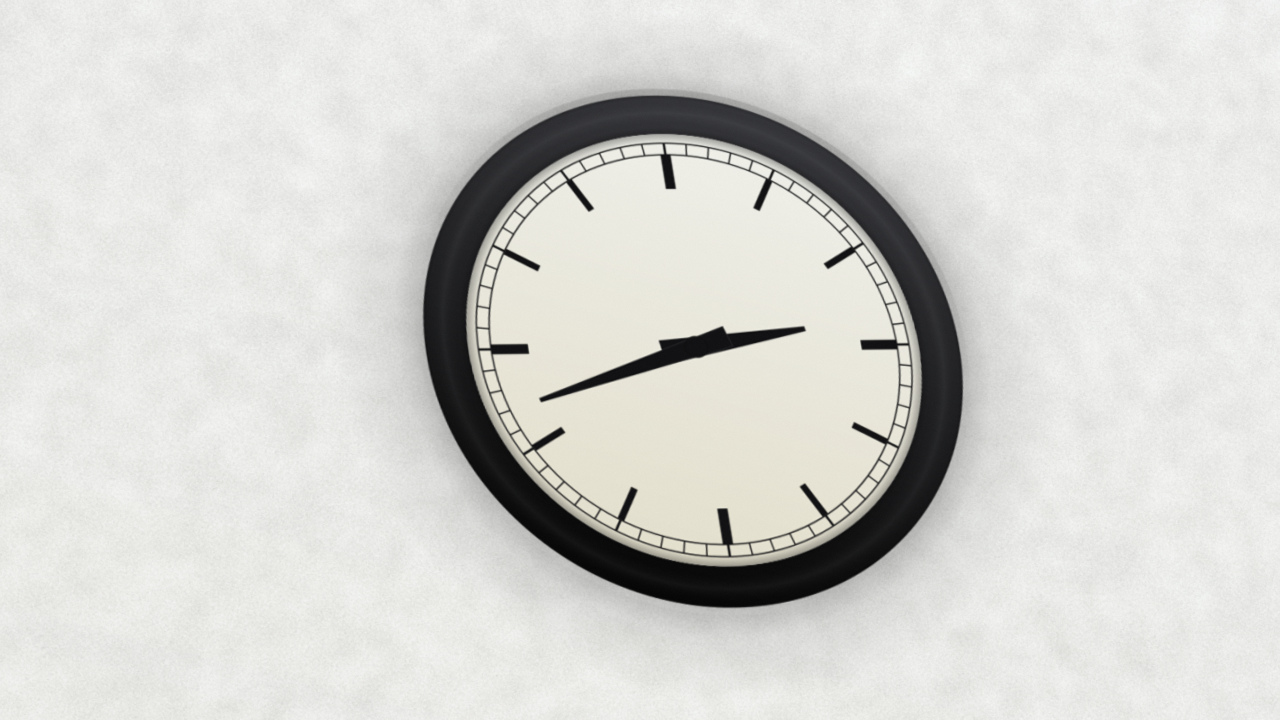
2:42
